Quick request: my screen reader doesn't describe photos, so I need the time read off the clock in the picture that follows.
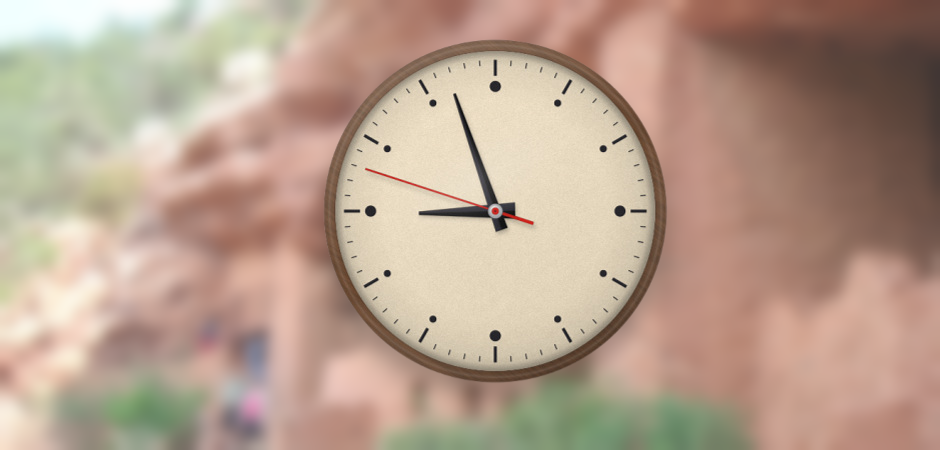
8:56:48
